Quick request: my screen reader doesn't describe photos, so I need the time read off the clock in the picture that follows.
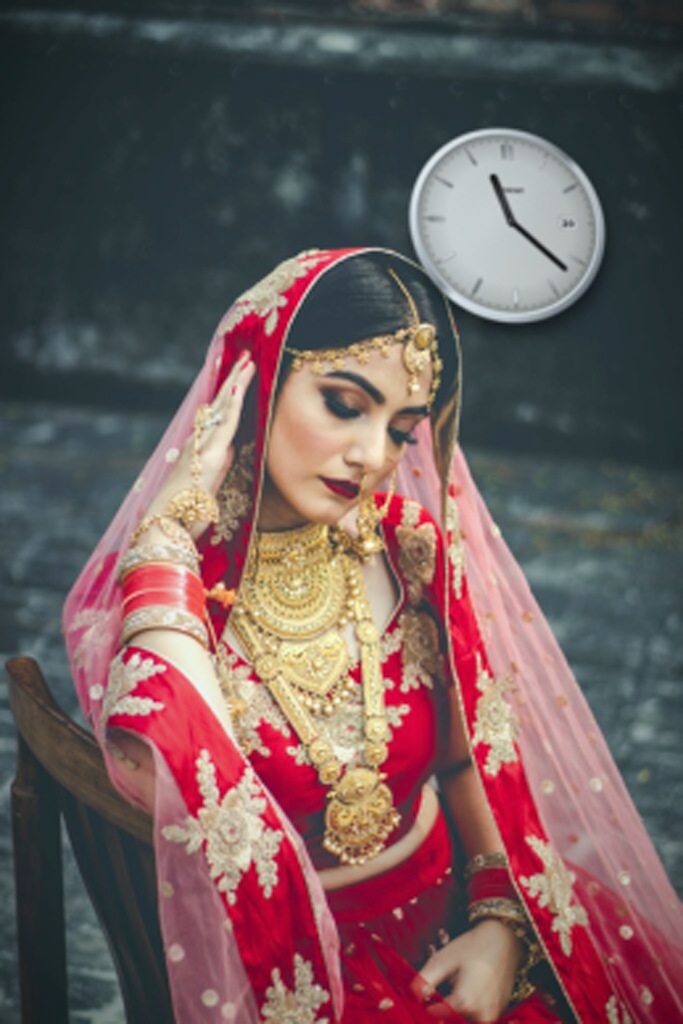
11:22
